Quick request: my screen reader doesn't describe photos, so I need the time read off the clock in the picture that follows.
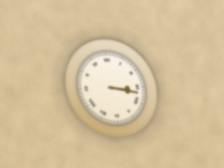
3:17
